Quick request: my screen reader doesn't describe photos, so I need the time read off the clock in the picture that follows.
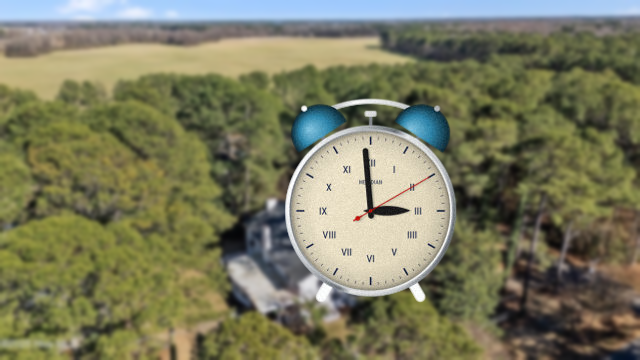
2:59:10
